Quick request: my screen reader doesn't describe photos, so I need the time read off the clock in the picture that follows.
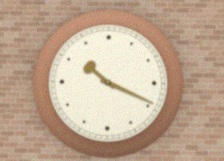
10:19
